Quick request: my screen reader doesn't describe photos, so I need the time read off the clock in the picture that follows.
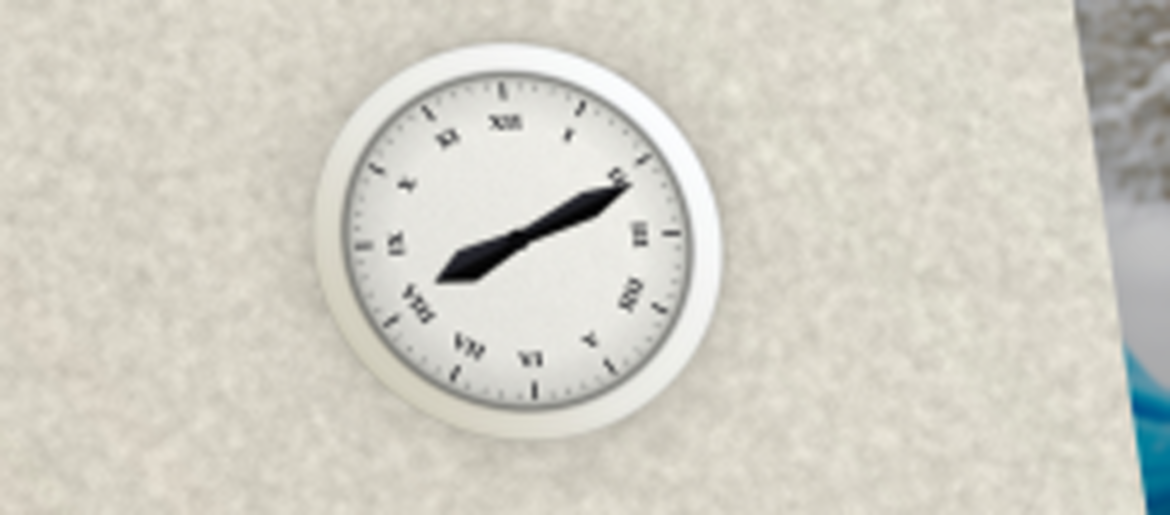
8:11
